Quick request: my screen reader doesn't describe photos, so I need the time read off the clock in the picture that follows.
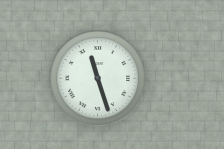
11:27
